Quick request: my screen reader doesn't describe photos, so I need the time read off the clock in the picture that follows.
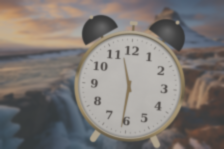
11:31
